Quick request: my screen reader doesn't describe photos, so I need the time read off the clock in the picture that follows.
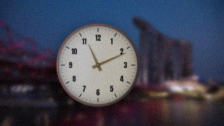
11:11
